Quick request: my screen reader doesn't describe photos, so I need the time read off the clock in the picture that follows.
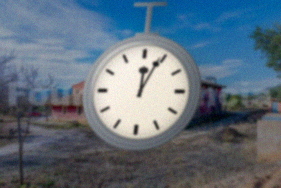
12:04
